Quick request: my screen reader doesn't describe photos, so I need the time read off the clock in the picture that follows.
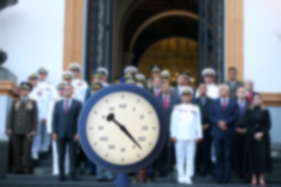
10:23
